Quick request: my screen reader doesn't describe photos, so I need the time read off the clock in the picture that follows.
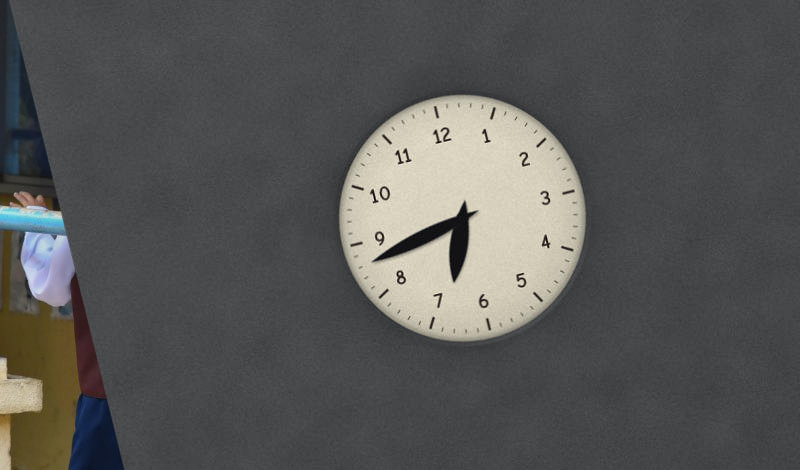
6:43
